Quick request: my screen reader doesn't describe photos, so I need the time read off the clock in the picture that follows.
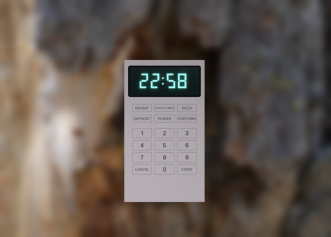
22:58
